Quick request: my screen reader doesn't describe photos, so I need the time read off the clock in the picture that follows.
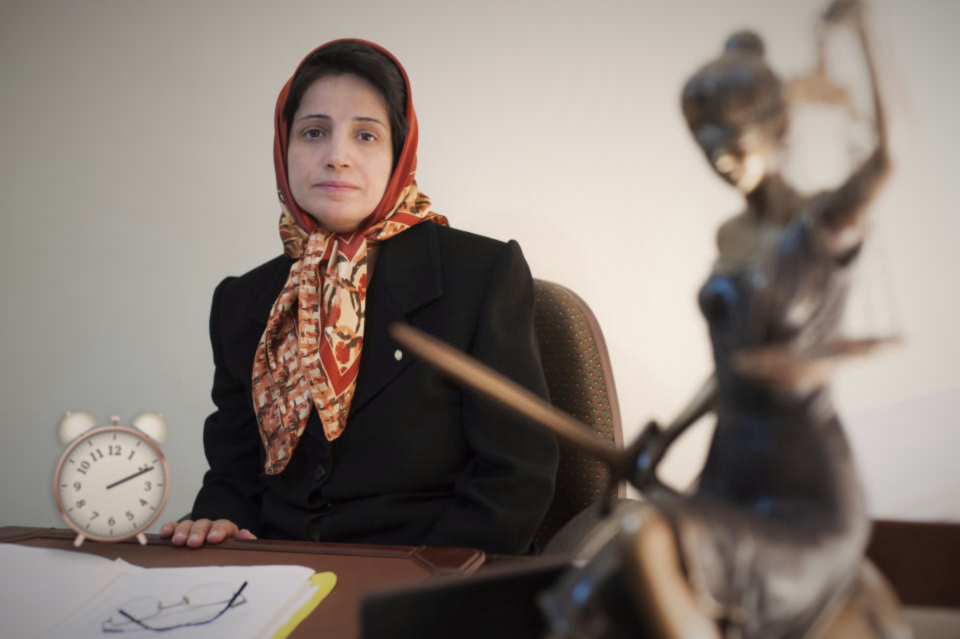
2:11
